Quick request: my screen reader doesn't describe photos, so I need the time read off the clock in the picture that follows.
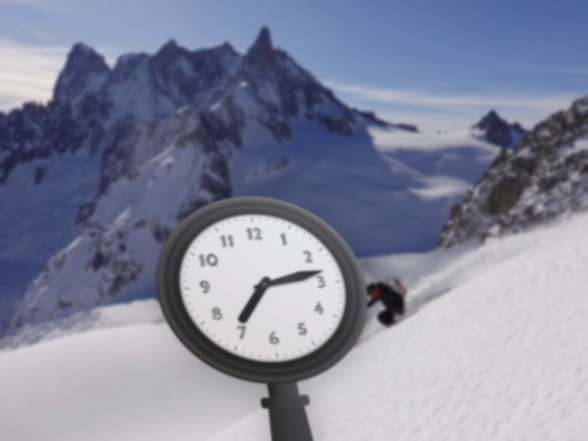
7:13
